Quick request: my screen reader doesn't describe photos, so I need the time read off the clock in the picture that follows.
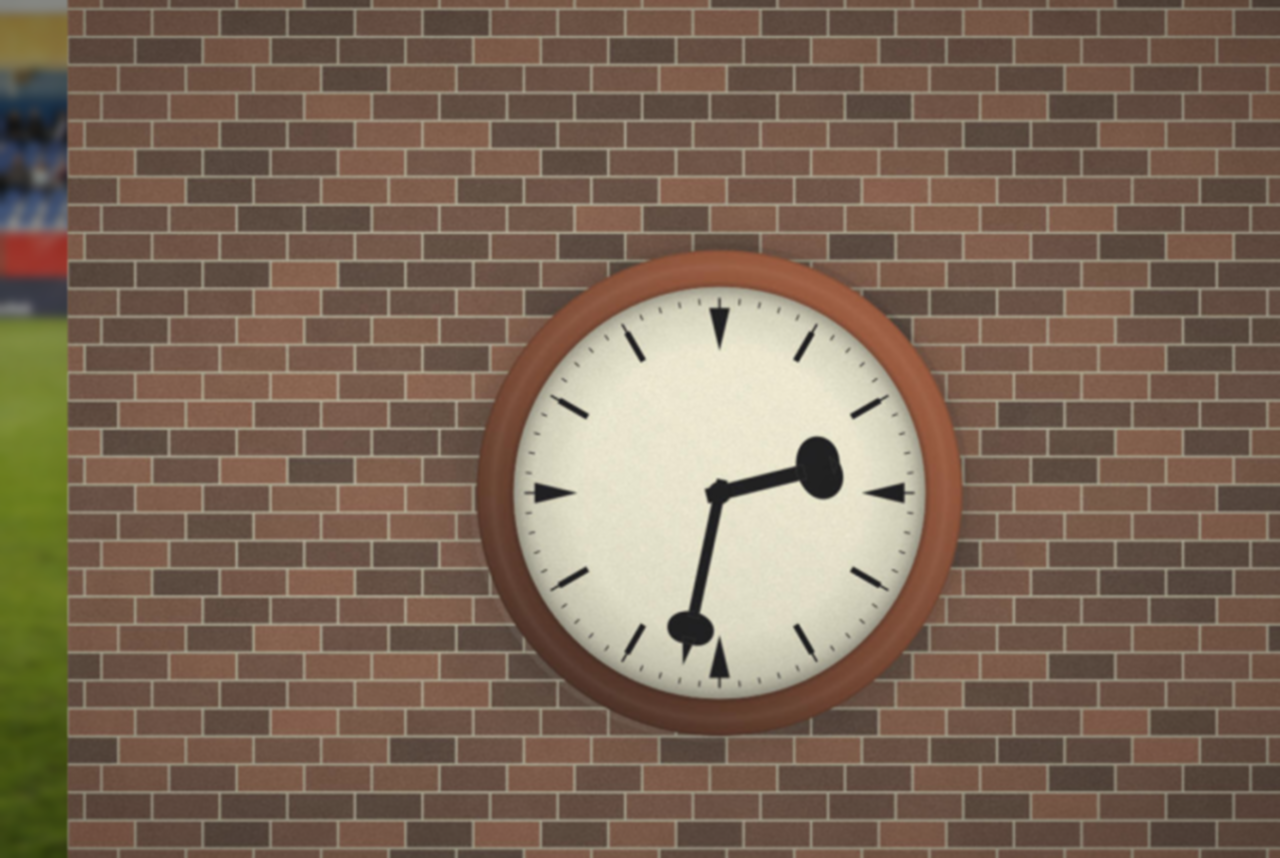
2:32
